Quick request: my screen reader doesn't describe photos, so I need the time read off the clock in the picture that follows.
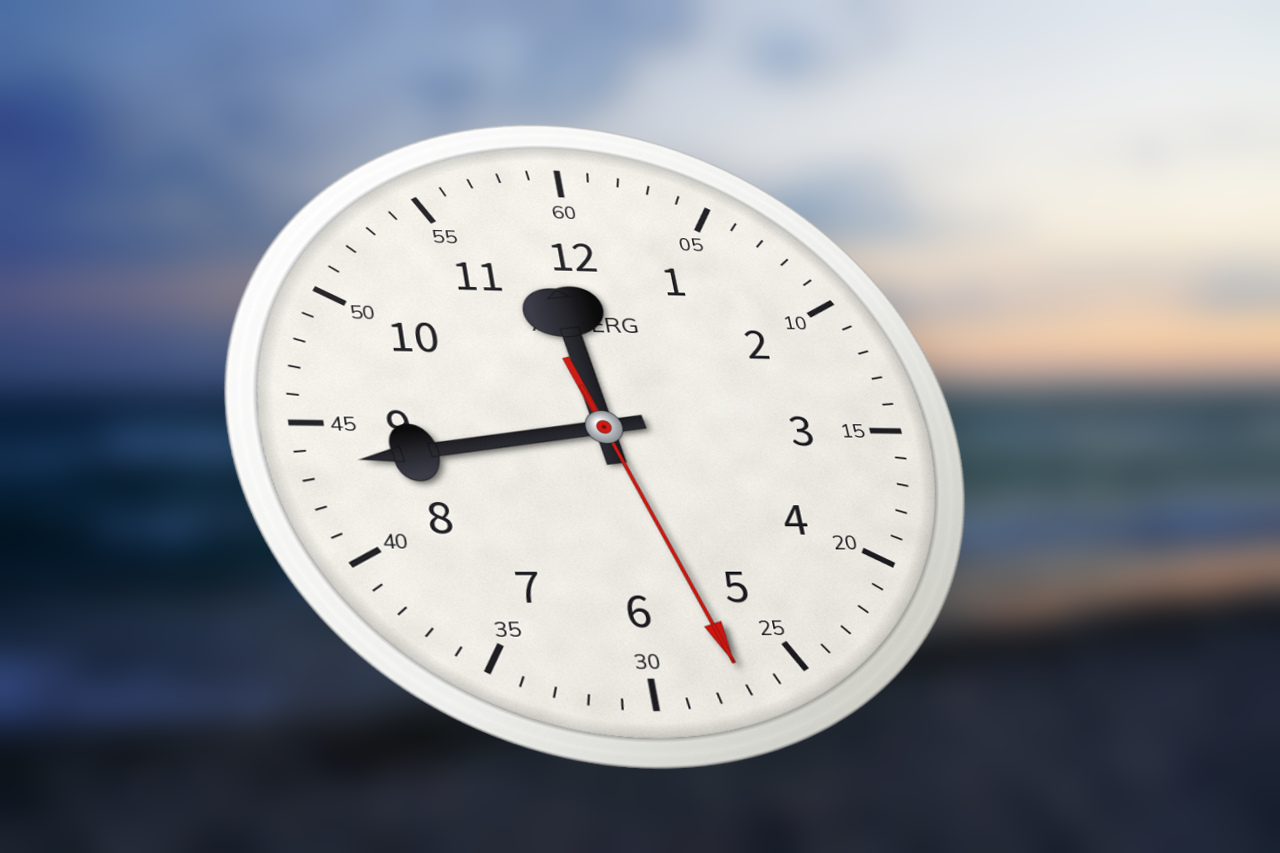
11:43:27
